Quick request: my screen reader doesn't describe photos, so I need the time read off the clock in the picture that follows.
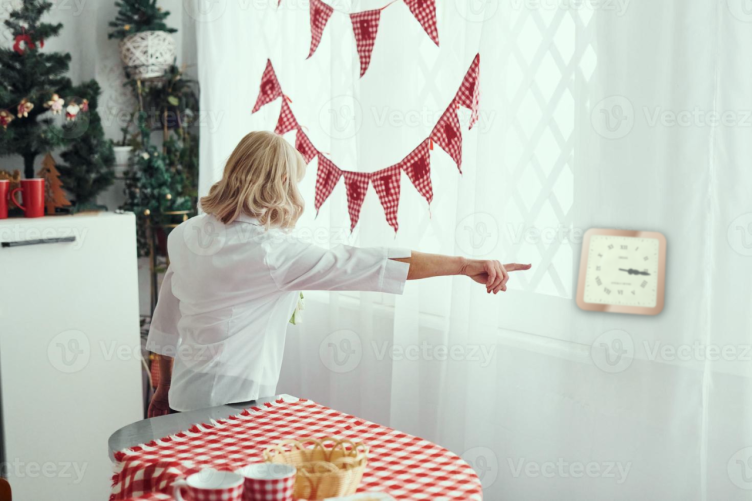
3:16
